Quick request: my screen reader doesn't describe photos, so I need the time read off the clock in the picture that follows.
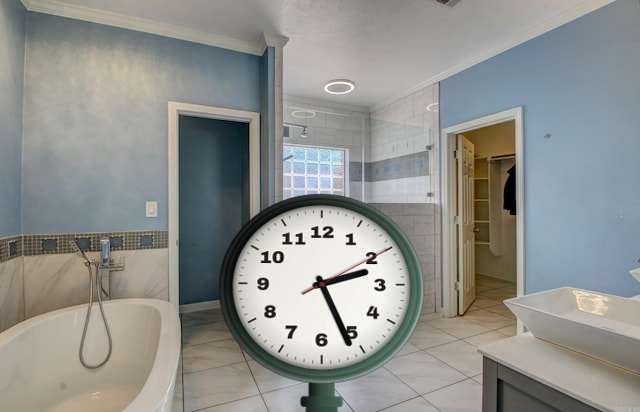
2:26:10
